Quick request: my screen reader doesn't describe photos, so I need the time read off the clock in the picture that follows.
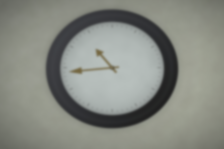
10:44
